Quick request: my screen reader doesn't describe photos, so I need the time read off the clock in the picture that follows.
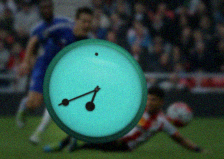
6:41
